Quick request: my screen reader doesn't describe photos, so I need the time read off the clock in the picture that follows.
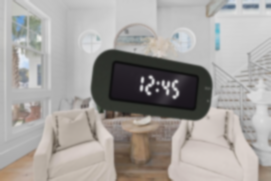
12:45
